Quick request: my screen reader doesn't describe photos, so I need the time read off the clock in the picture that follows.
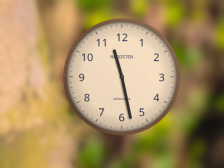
11:28
